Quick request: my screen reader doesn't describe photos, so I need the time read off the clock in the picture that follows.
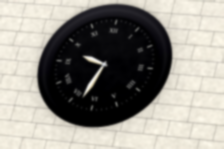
9:33
